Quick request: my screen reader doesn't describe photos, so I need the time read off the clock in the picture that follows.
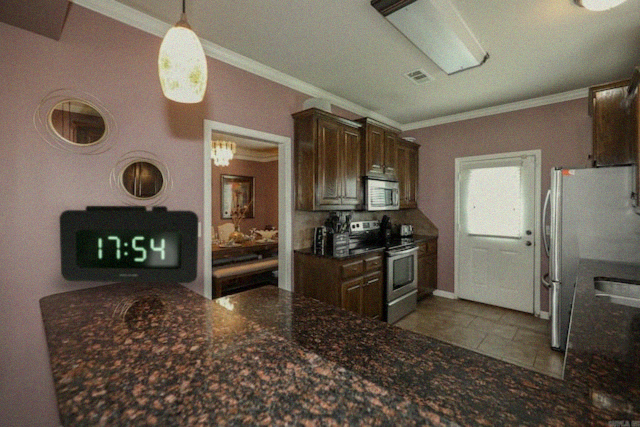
17:54
